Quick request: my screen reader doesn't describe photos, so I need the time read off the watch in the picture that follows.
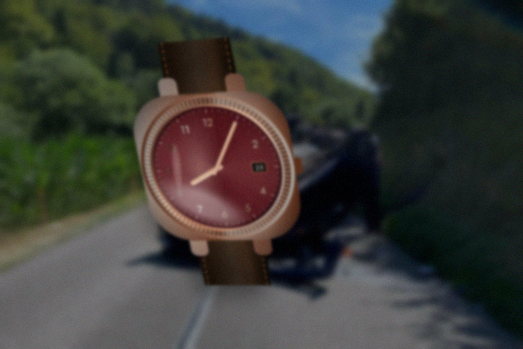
8:05
